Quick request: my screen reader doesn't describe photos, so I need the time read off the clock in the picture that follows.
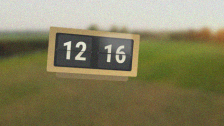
12:16
